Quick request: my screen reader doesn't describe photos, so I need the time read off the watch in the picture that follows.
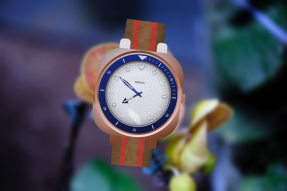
7:51
